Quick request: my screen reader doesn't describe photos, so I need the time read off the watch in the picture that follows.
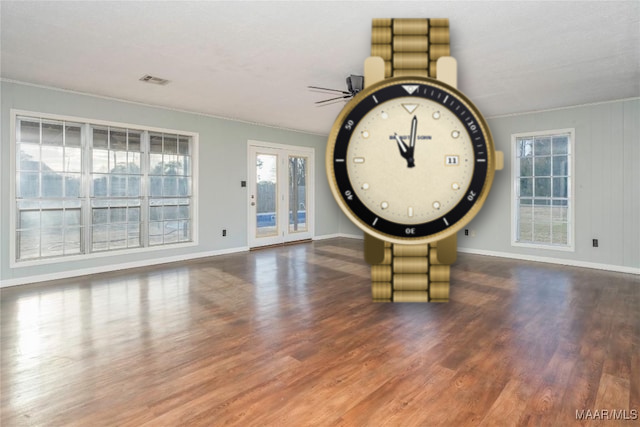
11:01
